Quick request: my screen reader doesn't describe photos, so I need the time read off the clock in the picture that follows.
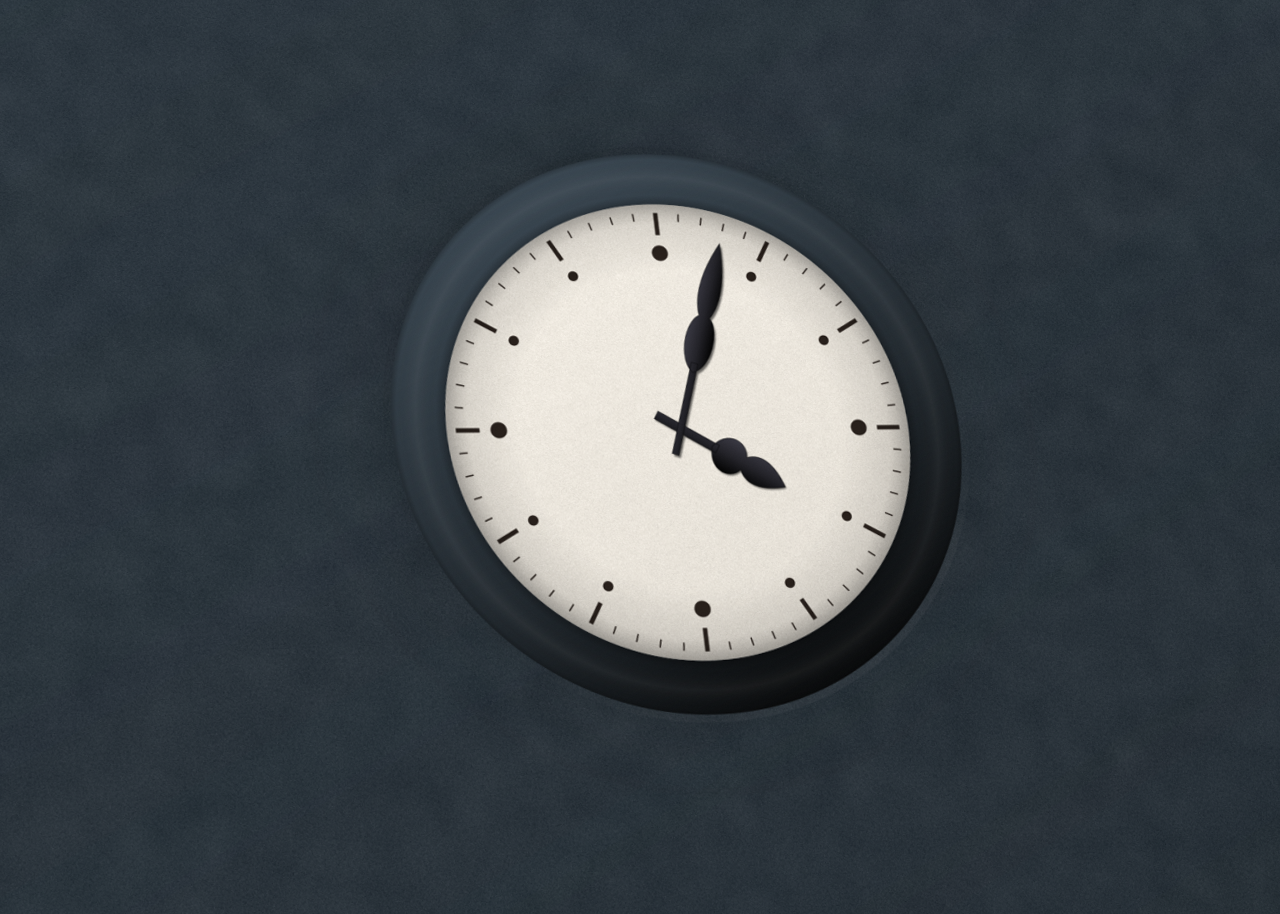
4:03
